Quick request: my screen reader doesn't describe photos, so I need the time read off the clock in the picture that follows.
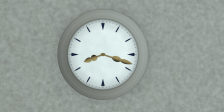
8:18
